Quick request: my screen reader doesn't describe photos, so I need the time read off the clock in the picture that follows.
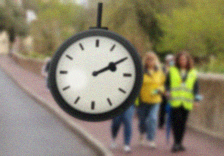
2:10
